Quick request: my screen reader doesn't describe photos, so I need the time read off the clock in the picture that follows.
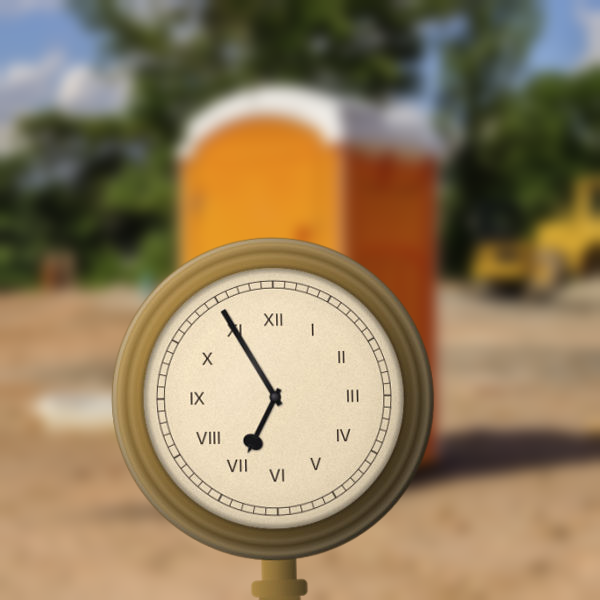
6:55
